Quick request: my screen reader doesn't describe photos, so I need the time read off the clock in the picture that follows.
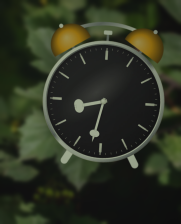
8:32
